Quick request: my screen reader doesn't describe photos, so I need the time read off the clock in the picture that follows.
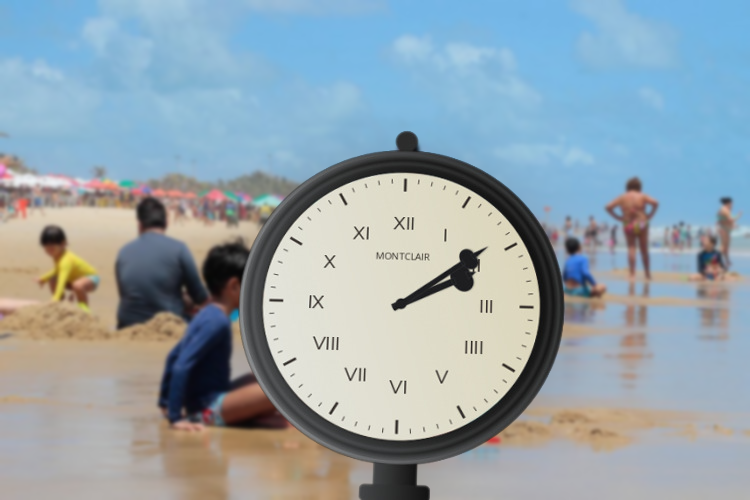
2:09
